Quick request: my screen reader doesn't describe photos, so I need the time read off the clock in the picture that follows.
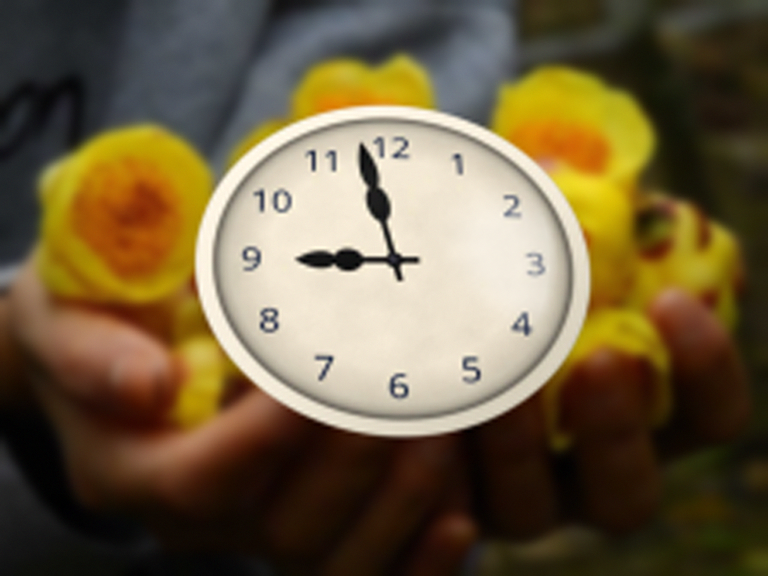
8:58
